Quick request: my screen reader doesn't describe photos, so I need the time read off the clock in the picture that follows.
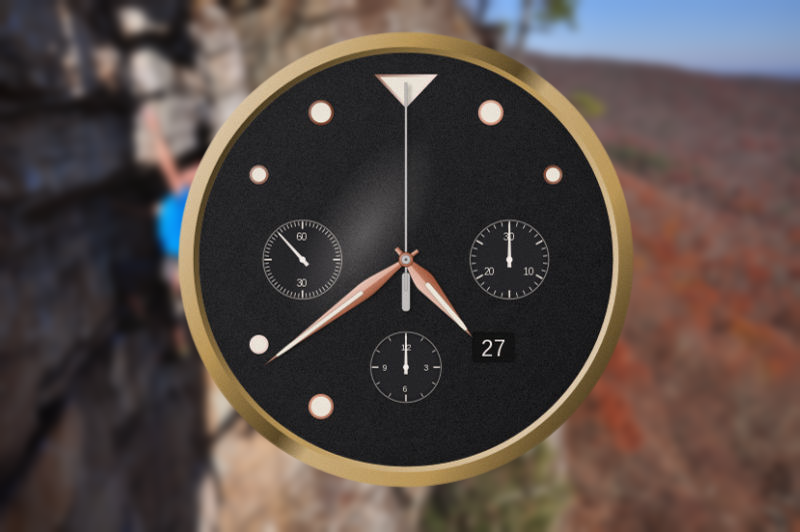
4:38:53
